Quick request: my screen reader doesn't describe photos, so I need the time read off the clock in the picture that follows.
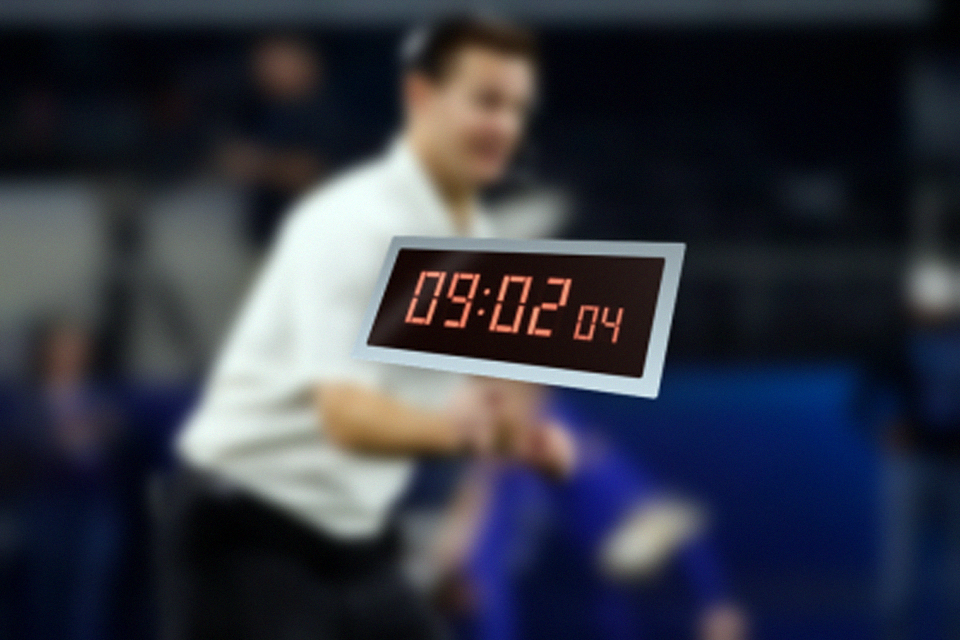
9:02:04
